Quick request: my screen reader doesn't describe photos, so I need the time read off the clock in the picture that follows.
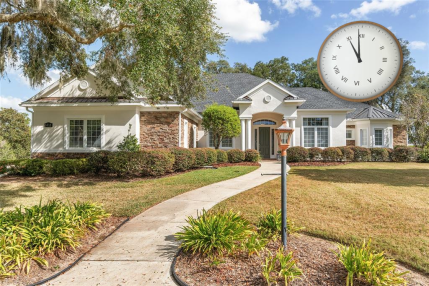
10:59
